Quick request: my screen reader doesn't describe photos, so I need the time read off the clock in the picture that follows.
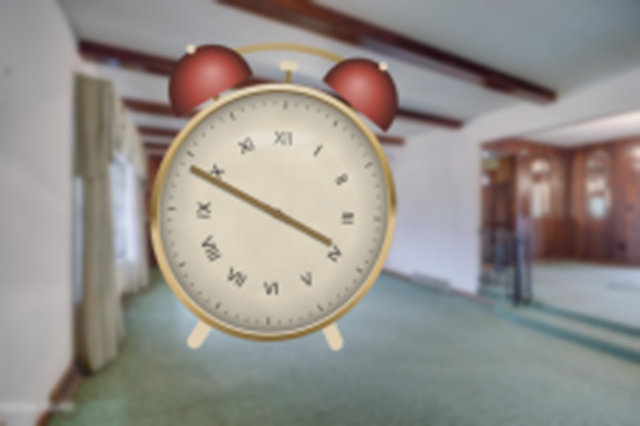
3:49
